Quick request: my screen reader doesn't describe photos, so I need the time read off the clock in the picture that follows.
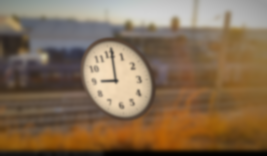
9:01
